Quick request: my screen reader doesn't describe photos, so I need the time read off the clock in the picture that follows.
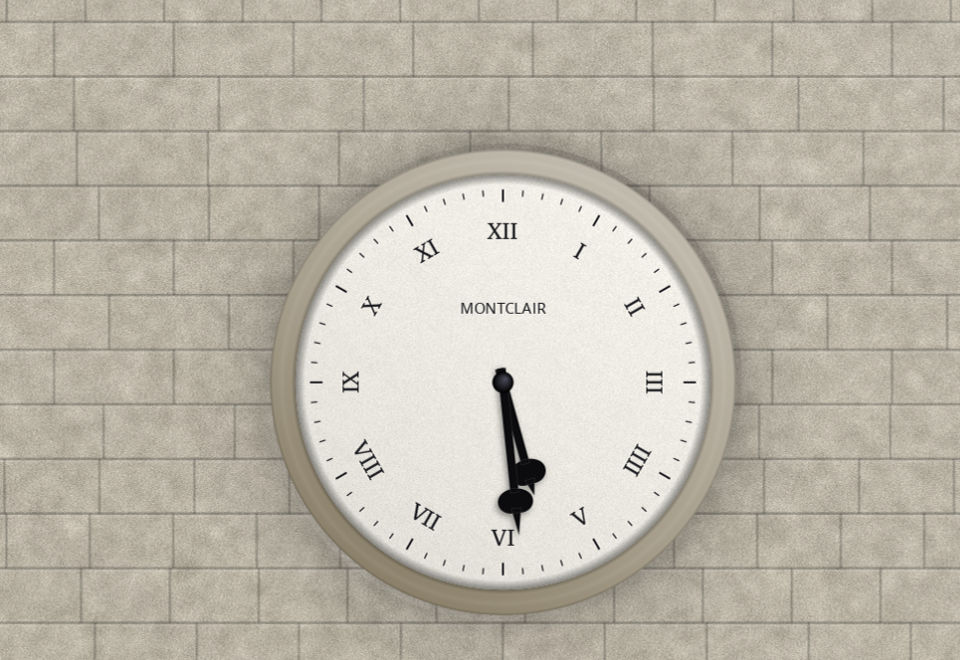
5:29
